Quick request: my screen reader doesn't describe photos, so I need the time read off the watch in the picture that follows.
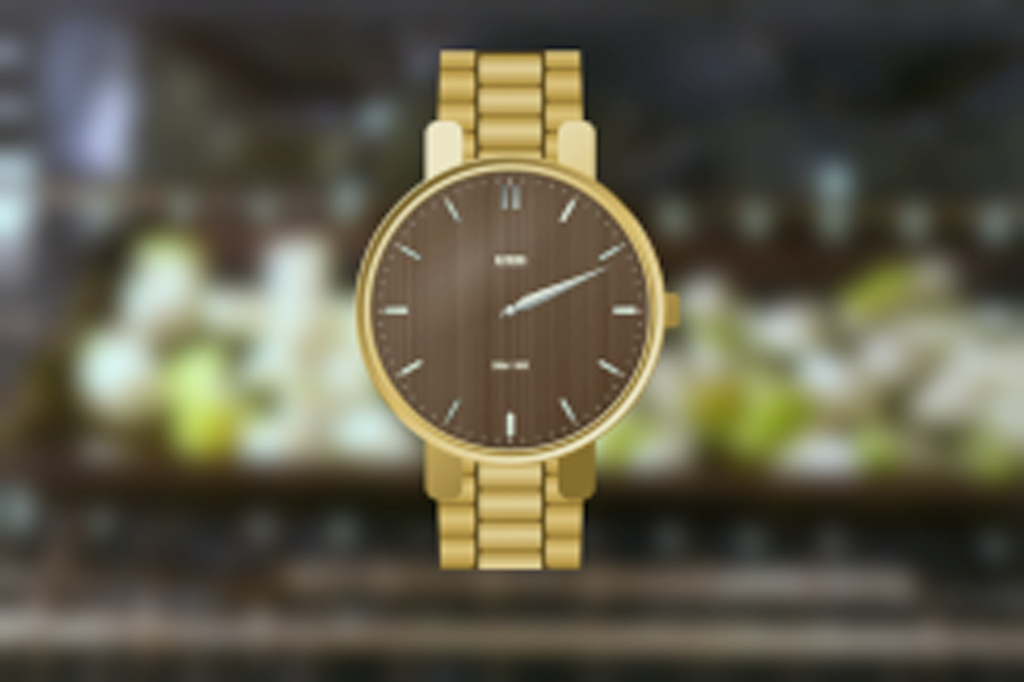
2:11
